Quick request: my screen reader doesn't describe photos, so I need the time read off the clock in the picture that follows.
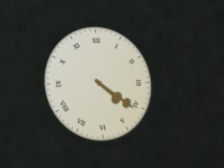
4:21
